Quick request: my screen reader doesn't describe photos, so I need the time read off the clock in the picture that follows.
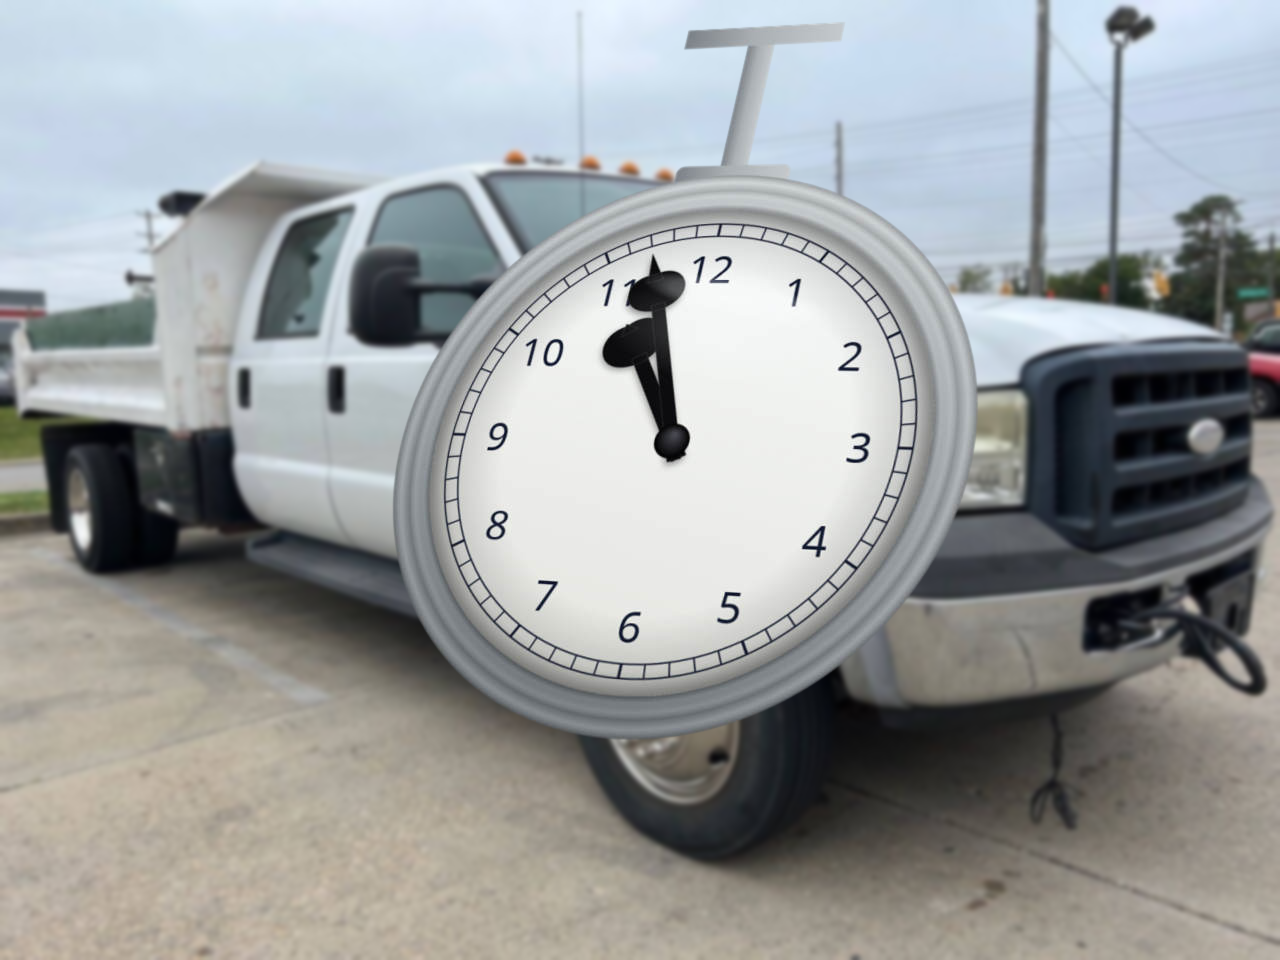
10:57
